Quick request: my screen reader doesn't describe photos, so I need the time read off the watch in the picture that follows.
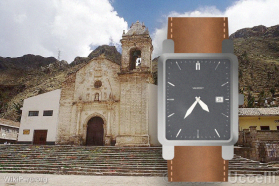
4:36
